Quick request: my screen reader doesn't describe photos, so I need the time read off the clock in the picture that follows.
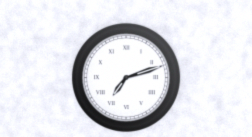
7:12
